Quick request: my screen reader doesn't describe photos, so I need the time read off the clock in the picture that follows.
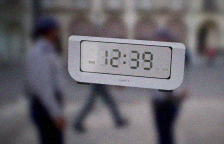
12:39
